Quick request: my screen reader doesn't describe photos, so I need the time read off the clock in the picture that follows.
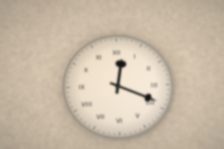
12:19
